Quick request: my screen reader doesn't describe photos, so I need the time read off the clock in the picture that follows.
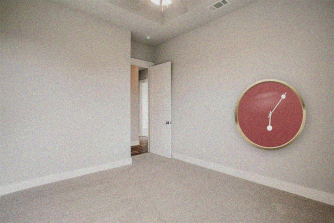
6:06
